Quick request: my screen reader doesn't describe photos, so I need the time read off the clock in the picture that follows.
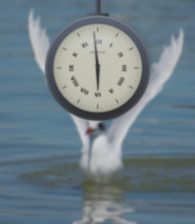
5:59
